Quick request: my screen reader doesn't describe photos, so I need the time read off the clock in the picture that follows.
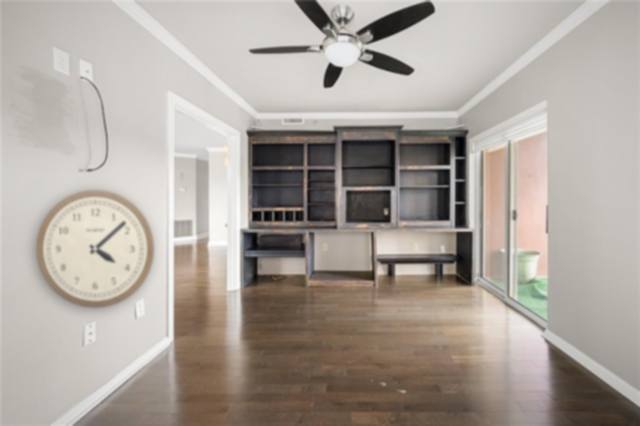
4:08
